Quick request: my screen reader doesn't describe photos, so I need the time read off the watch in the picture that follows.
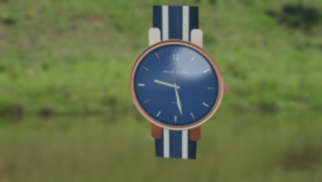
9:28
